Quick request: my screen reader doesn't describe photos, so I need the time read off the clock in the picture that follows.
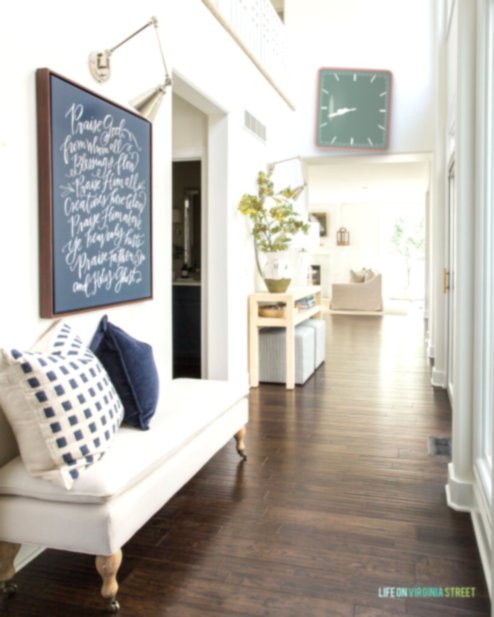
8:42
